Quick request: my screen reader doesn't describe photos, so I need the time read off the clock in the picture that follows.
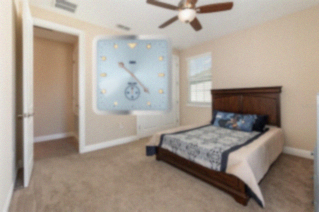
10:23
